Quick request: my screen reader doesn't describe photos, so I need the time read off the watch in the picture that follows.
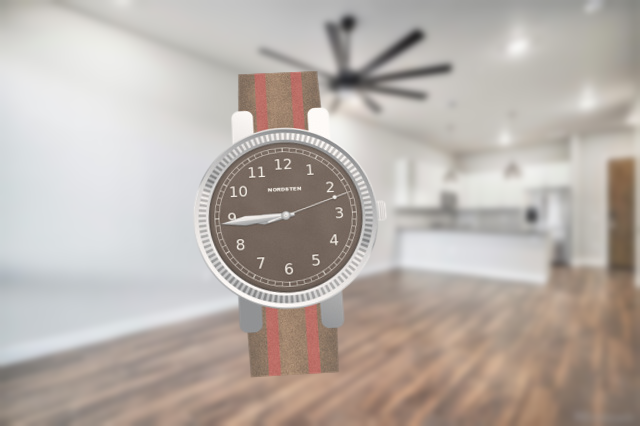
8:44:12
